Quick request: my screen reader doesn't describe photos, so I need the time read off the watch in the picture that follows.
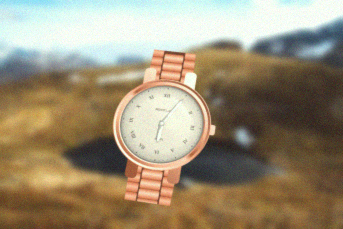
6:05
